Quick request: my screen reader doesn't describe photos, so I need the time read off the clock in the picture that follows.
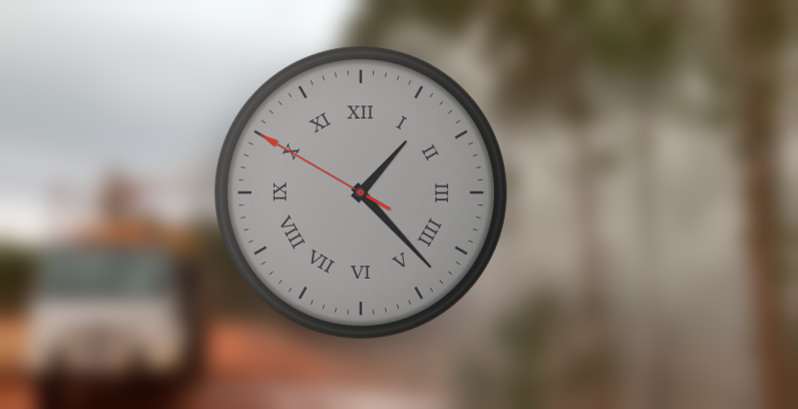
1:22:50
